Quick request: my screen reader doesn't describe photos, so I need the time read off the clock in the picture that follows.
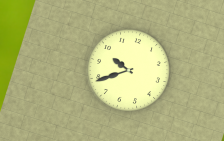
9:39
